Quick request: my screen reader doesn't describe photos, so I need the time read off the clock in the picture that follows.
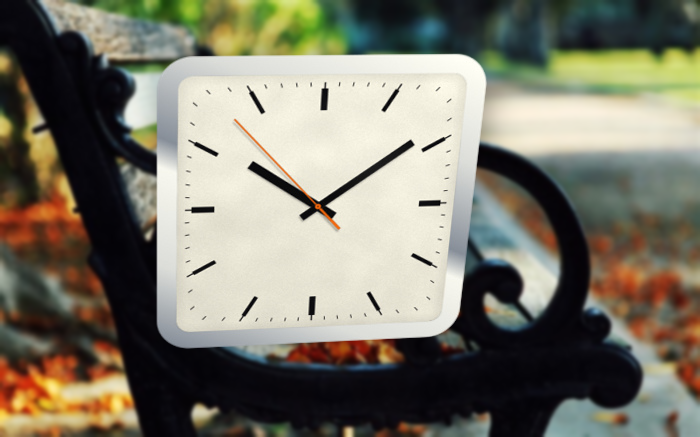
10:08:53
